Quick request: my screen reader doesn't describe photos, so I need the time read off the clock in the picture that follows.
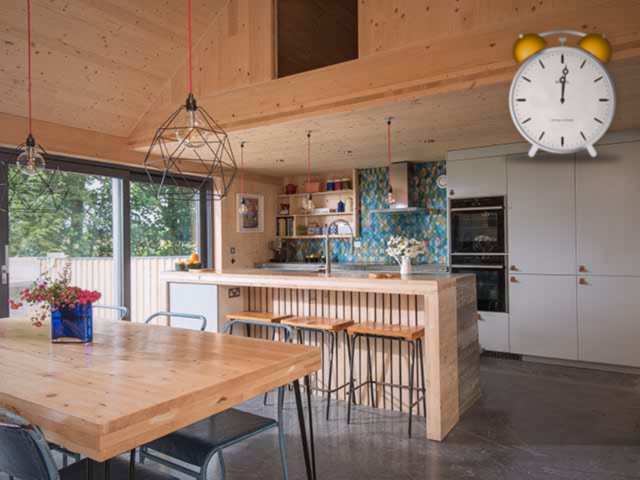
12:01
